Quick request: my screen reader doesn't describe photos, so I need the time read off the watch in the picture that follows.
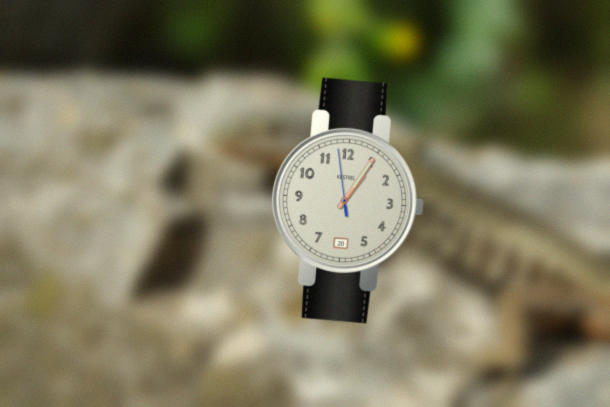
1:04:58
